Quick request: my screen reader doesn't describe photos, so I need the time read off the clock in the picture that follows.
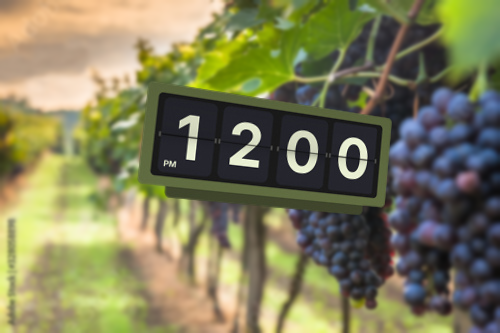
12:00
